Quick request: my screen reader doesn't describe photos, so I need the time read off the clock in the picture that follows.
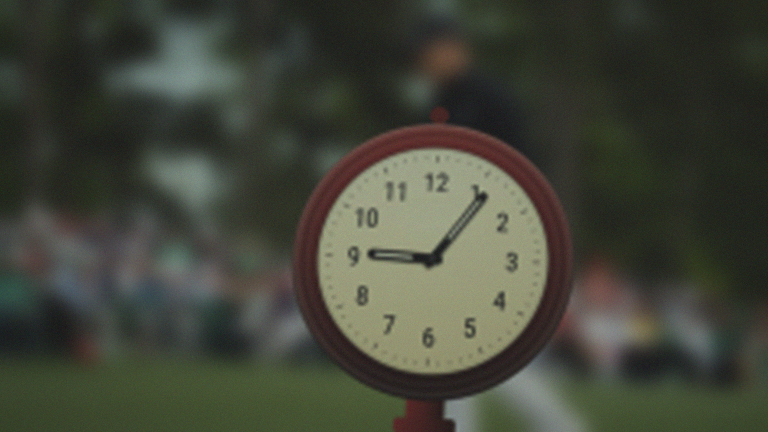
9:06
